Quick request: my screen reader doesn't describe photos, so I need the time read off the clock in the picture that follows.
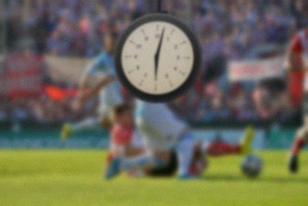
6:02
